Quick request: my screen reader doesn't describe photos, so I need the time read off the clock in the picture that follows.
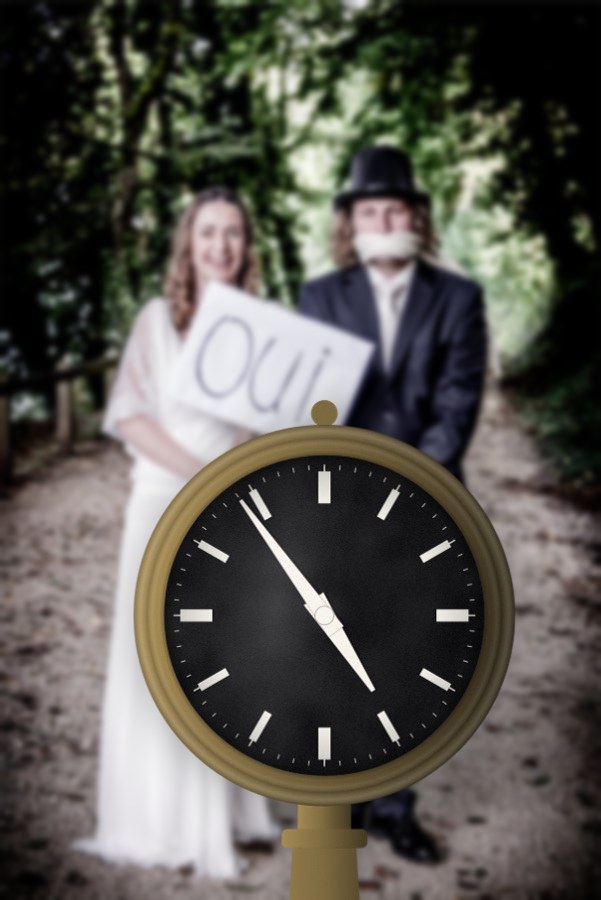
4:54
